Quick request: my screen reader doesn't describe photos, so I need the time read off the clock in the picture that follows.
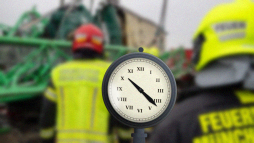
10:22
